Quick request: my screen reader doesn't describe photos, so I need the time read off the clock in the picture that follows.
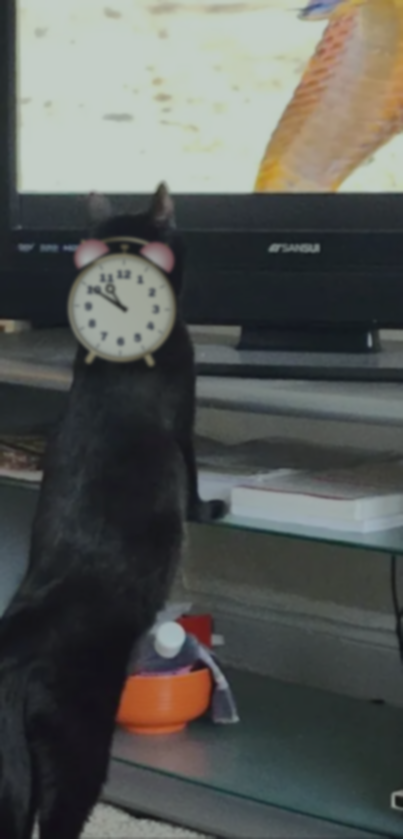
10:50
